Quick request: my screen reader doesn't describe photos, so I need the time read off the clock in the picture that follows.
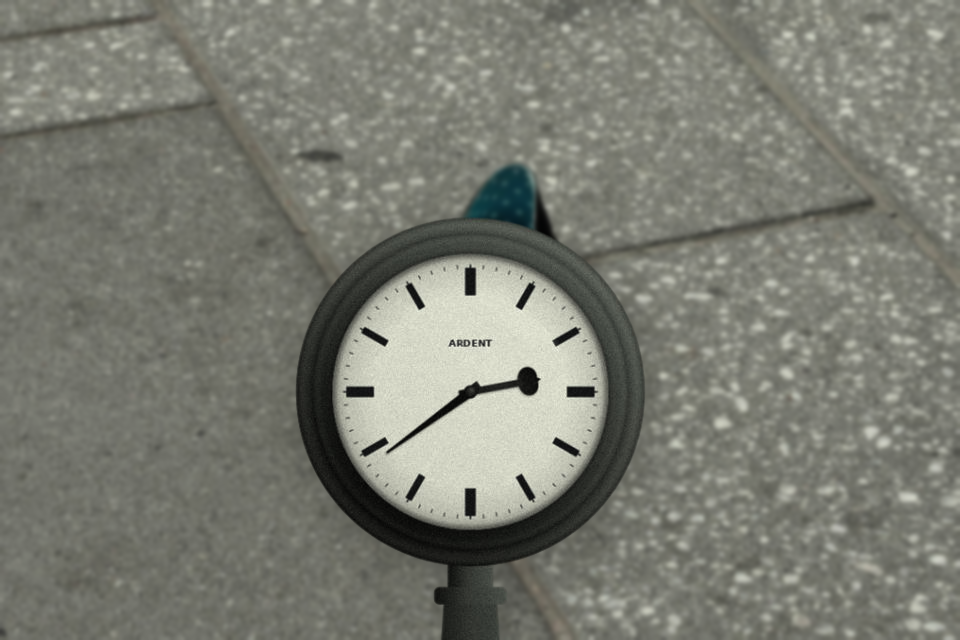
2:39
